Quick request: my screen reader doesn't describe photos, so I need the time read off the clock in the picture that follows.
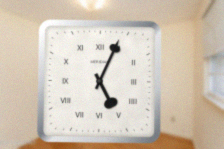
5:04
